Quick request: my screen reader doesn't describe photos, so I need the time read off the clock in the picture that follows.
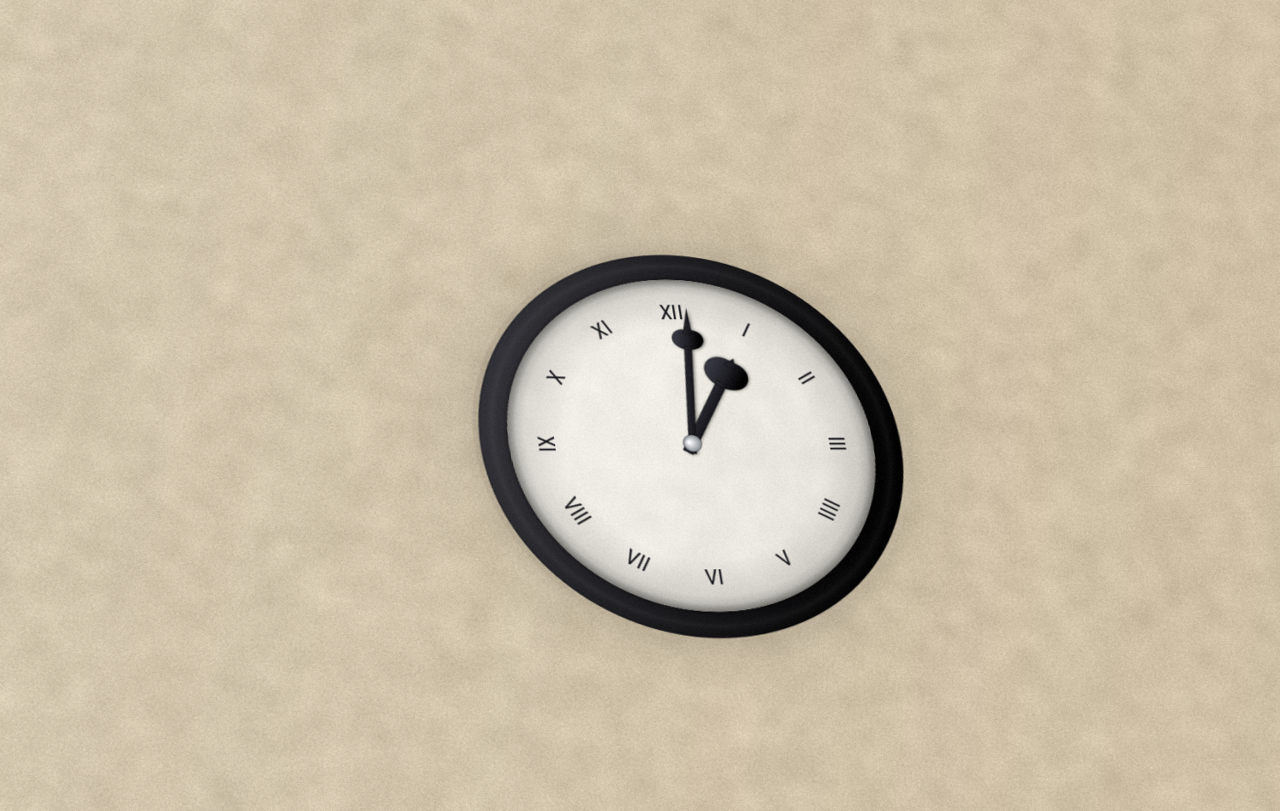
1:01
